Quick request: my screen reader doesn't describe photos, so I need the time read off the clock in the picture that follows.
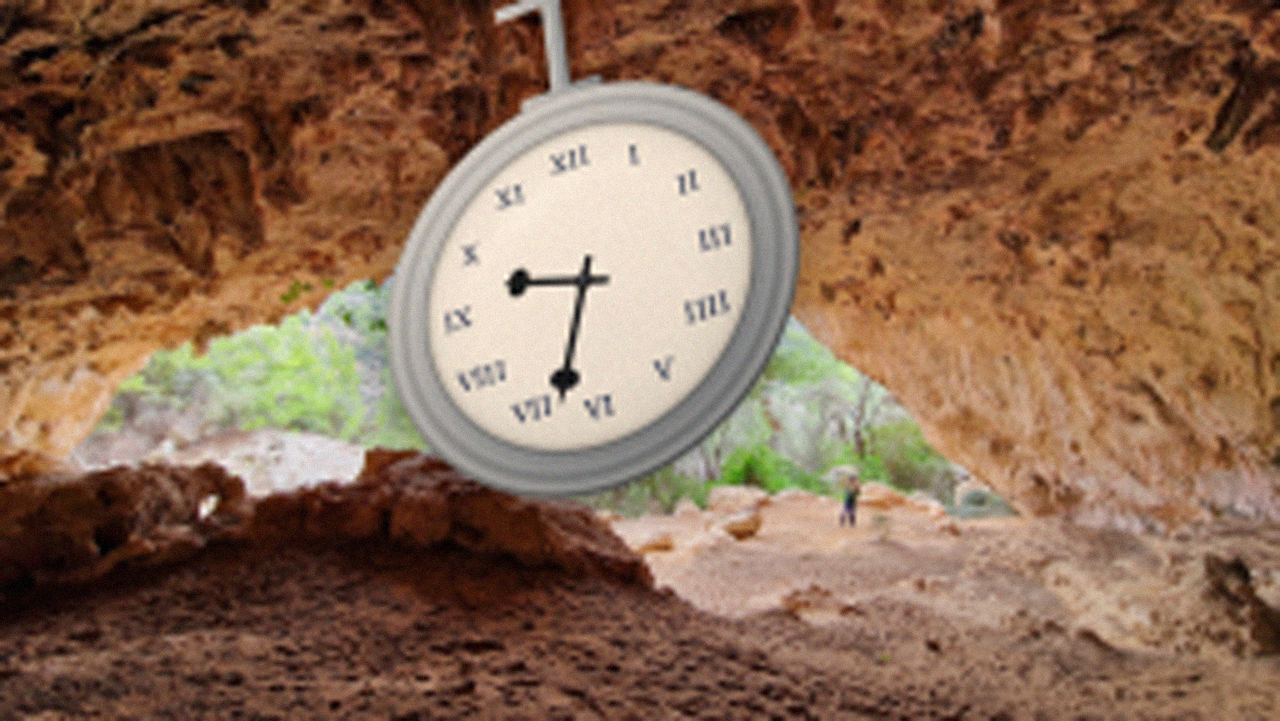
9:33
